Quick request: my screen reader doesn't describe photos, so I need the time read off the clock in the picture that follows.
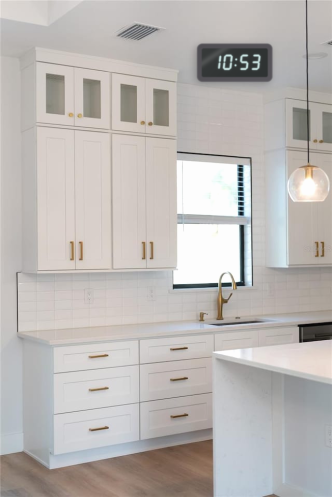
10:53
